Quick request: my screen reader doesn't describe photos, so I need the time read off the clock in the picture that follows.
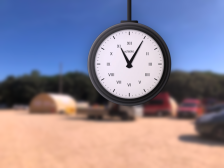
11:05
